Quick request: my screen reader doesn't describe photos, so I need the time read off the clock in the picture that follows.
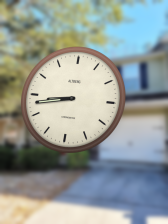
8:43
